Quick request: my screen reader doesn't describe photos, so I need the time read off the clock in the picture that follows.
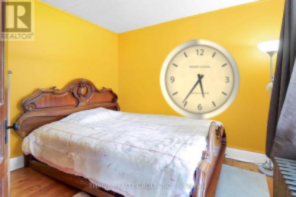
5:36
